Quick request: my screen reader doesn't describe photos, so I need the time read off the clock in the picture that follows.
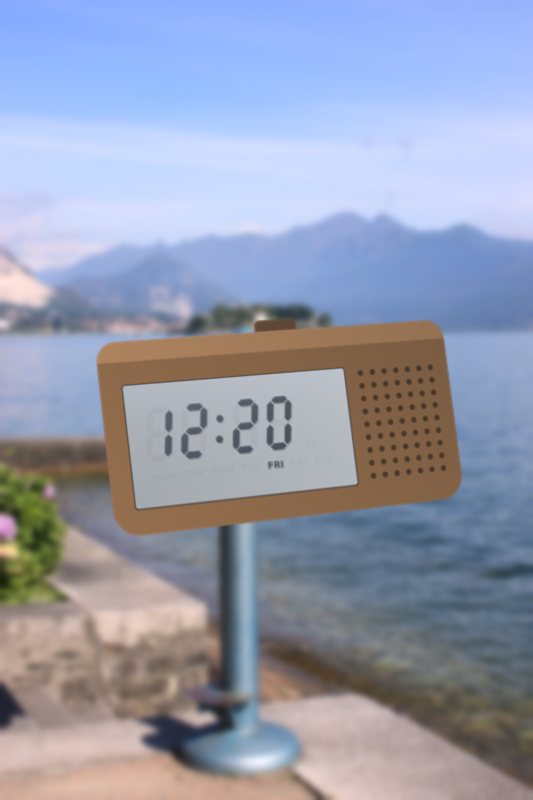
12:20
